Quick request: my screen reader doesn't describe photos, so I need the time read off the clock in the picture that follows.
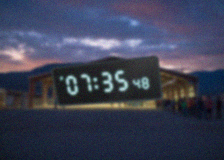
7:35
